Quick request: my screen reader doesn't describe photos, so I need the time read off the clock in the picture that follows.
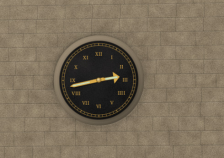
2:43
